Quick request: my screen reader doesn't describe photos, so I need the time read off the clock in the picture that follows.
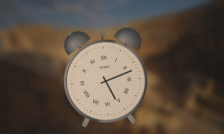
5:12
